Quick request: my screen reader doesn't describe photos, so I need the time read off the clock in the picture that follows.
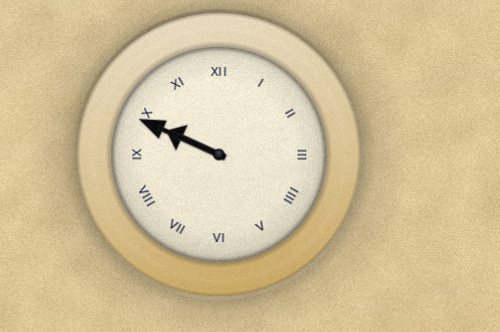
9:49
